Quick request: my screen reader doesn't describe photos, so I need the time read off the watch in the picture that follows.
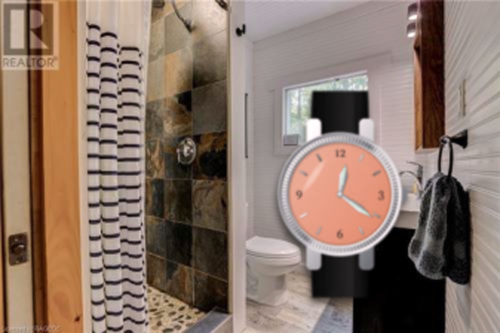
12:21
